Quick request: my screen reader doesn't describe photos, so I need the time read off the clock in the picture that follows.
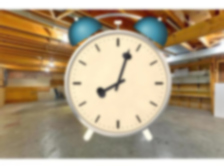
8:03
